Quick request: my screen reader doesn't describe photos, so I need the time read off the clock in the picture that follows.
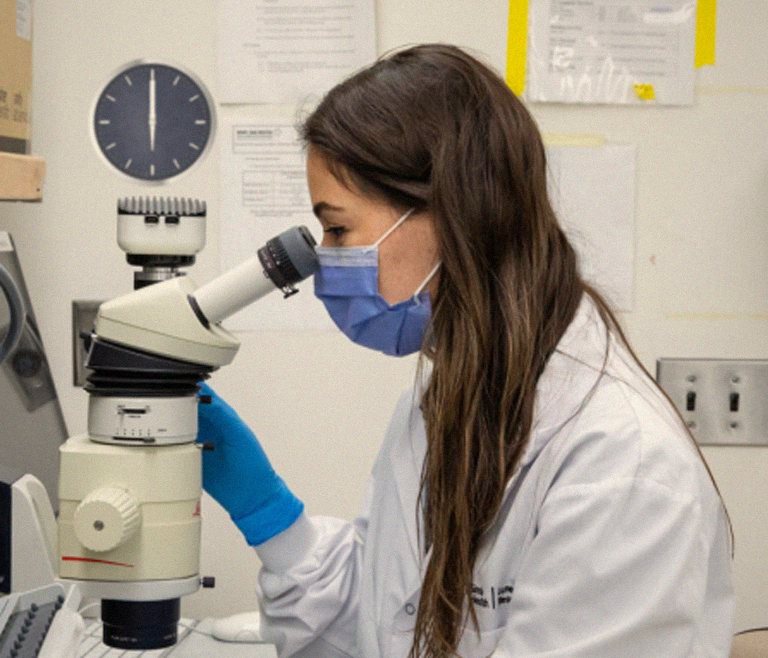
6:00
